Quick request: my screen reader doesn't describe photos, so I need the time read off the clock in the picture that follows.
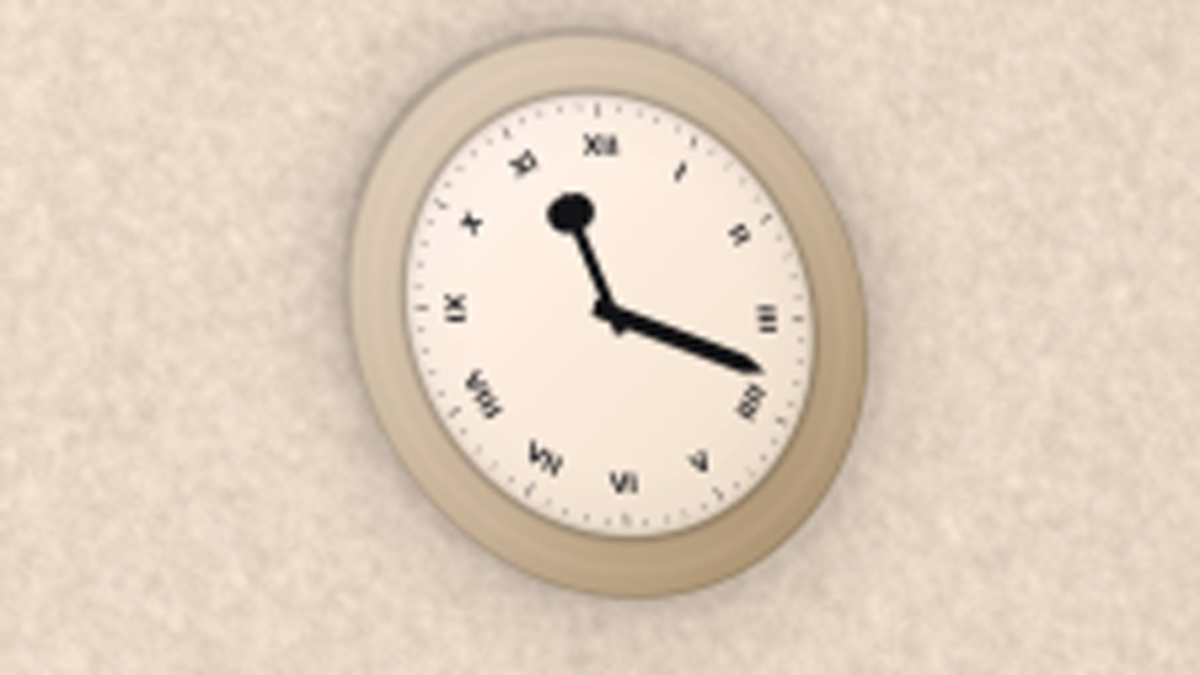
11:18
